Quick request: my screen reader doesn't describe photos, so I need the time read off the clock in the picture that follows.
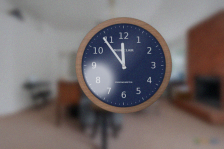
11:54
